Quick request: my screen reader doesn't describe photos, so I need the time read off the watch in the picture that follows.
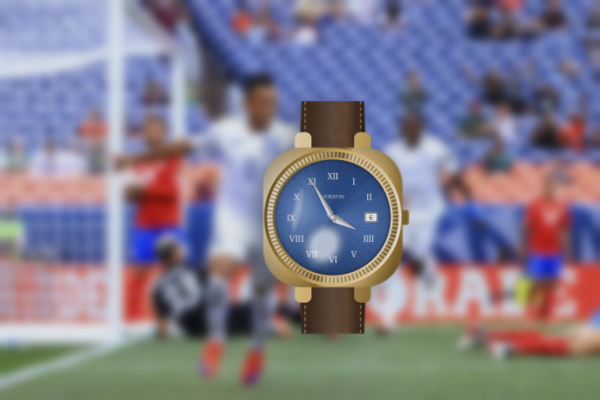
3:55
